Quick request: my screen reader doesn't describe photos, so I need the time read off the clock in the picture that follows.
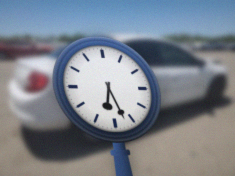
6:27
